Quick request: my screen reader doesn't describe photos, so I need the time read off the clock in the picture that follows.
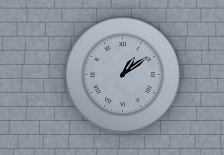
1:09
